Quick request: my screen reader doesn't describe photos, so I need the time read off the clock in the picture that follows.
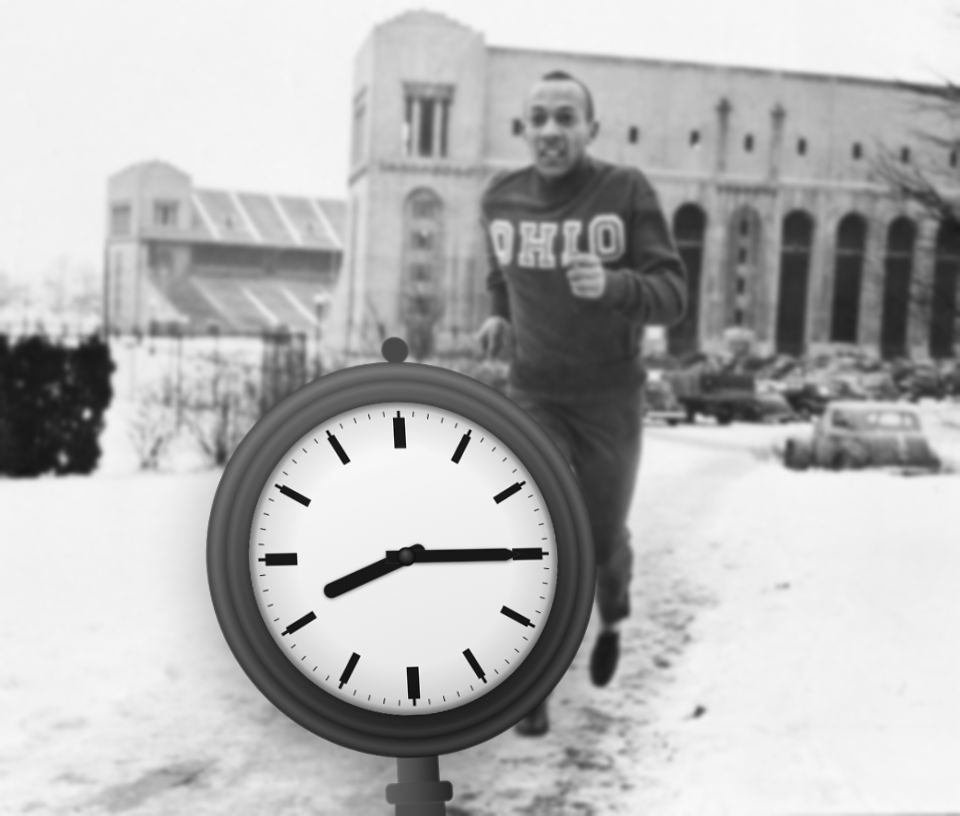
8:15
